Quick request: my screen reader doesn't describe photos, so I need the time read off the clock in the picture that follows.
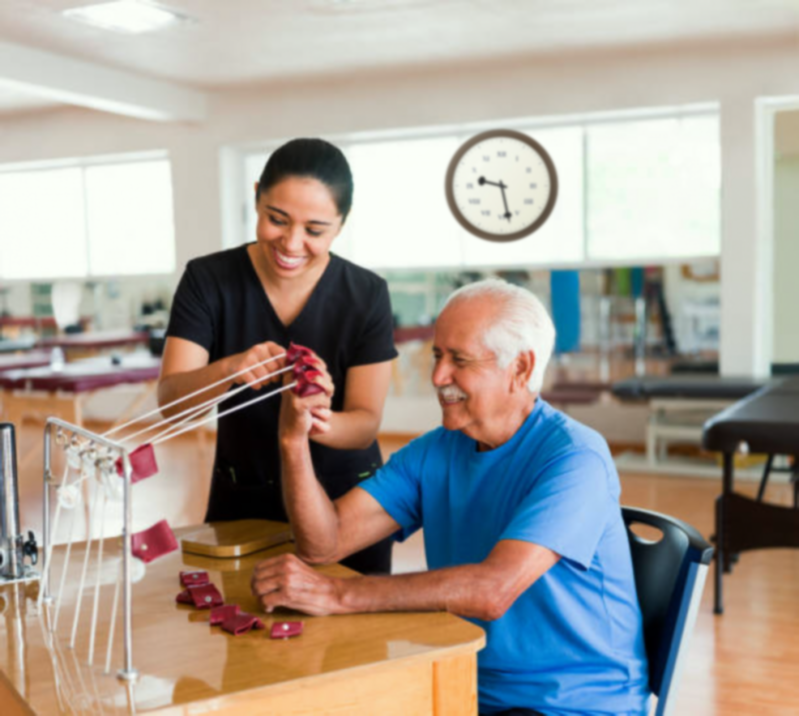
9:28
